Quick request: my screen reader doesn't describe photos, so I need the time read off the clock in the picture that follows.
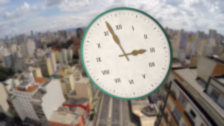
2:57
